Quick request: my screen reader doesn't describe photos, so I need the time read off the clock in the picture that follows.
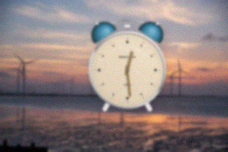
12:29
